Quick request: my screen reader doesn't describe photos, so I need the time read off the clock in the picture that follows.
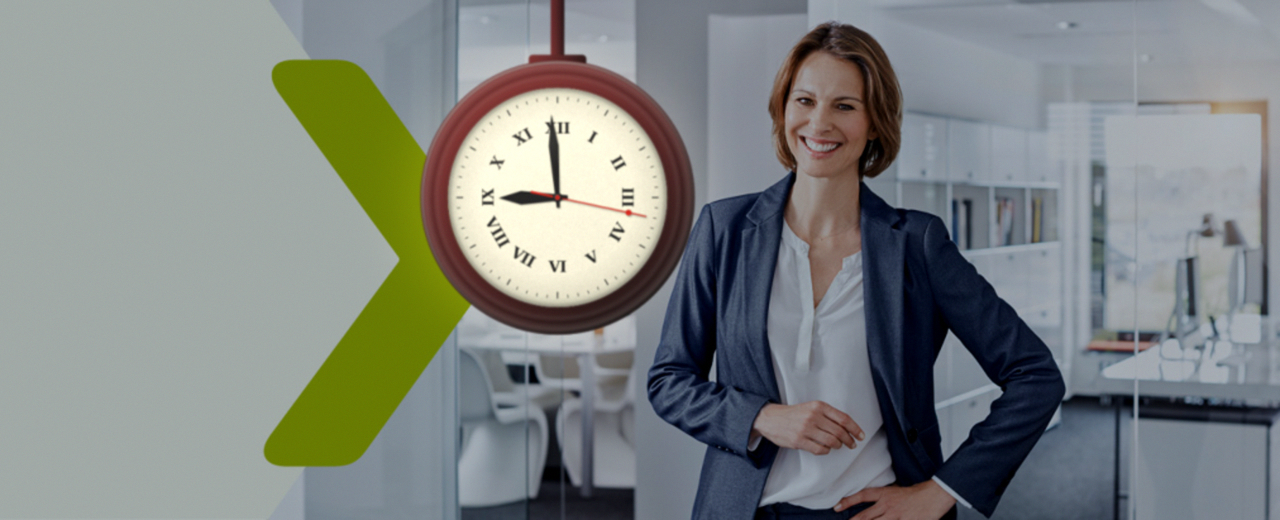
8:59:17
